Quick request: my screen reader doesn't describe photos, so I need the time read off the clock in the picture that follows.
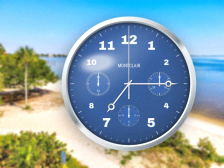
7:15
